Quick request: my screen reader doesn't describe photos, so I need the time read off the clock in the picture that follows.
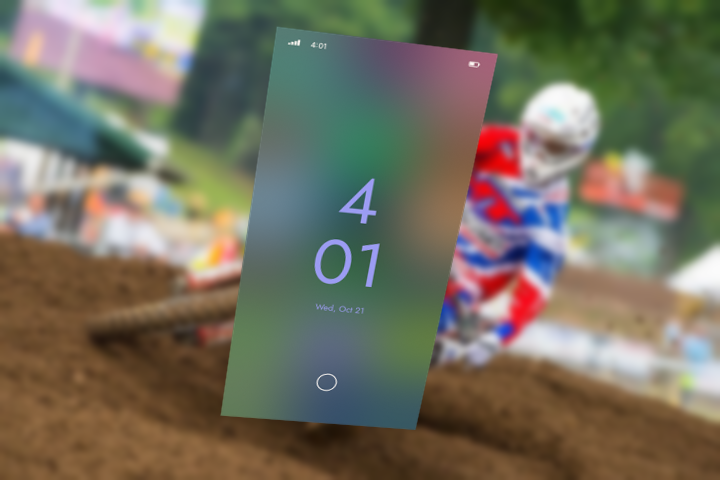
4:01
